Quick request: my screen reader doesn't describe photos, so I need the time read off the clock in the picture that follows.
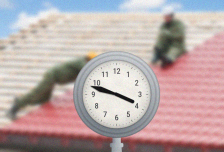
3:48
